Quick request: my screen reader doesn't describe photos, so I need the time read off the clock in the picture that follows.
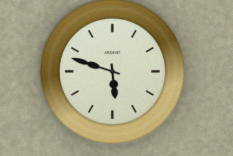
5:48
